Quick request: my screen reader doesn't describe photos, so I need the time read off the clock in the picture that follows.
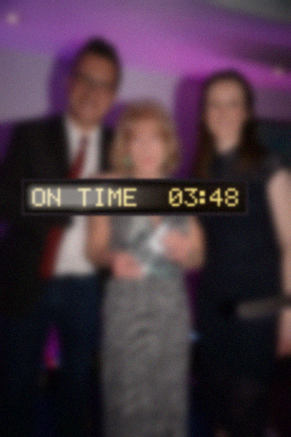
3:48
